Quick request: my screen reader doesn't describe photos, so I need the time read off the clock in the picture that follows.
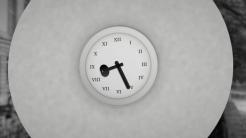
8:26
